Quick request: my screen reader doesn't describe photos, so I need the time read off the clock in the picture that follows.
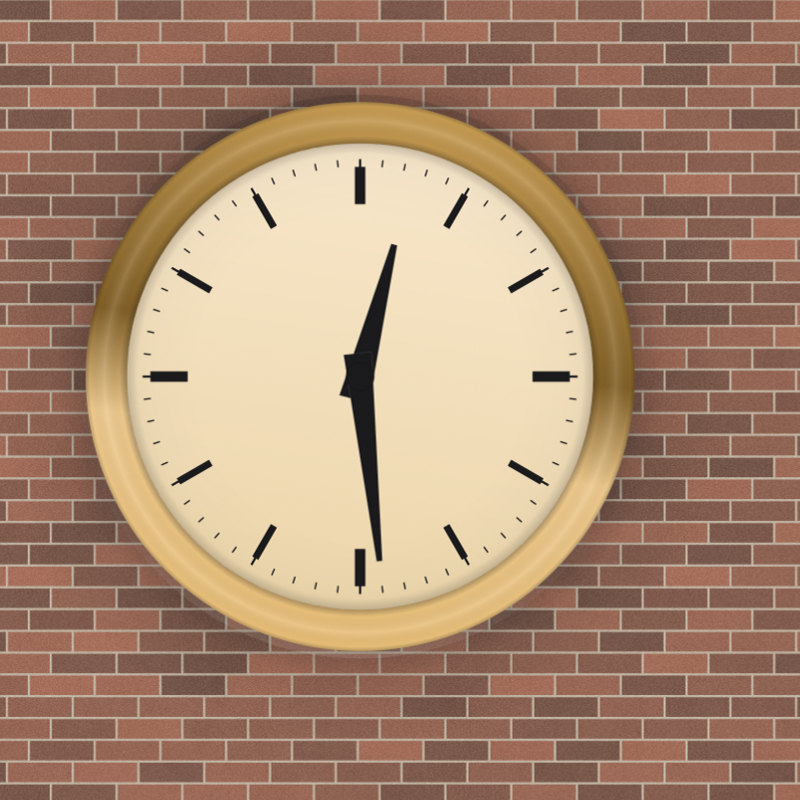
12:29
